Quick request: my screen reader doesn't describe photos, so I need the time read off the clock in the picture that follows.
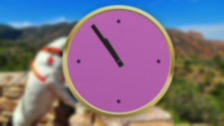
10:54
